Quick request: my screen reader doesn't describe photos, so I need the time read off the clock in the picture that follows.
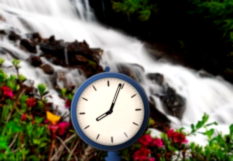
8:04
